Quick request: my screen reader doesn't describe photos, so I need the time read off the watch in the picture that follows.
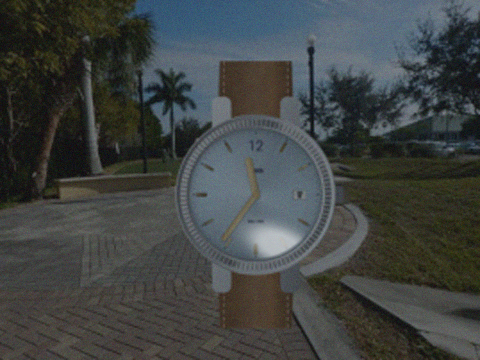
11:36
